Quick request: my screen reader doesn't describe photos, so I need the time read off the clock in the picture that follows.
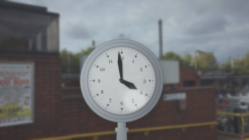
3:59
